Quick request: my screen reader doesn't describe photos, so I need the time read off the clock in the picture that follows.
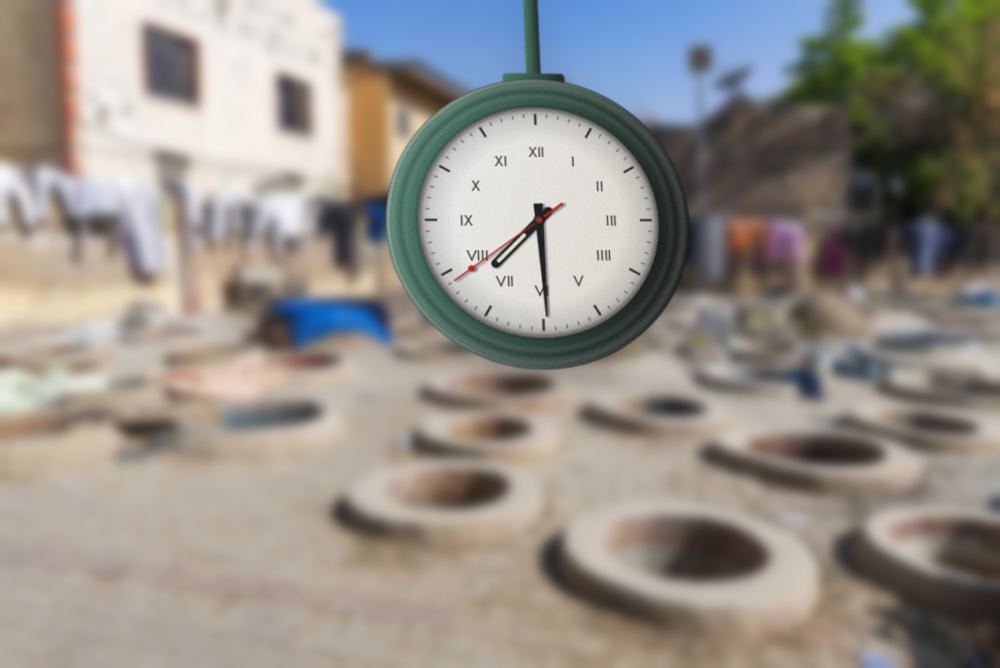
7:29:39
